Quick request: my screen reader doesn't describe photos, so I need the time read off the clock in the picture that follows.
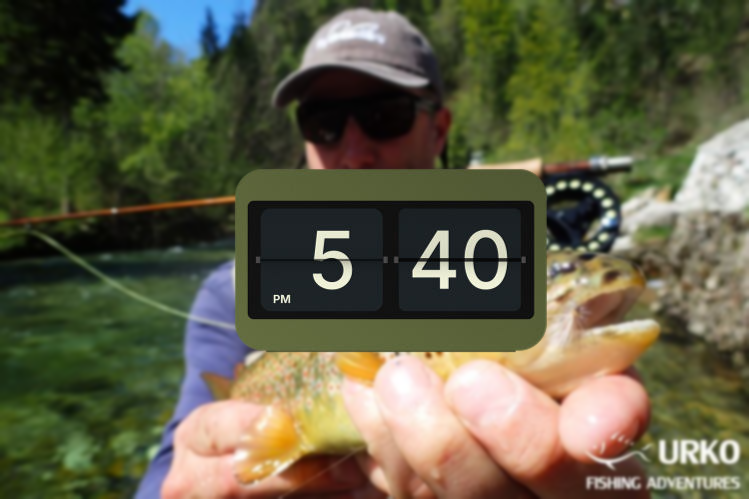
5:40
